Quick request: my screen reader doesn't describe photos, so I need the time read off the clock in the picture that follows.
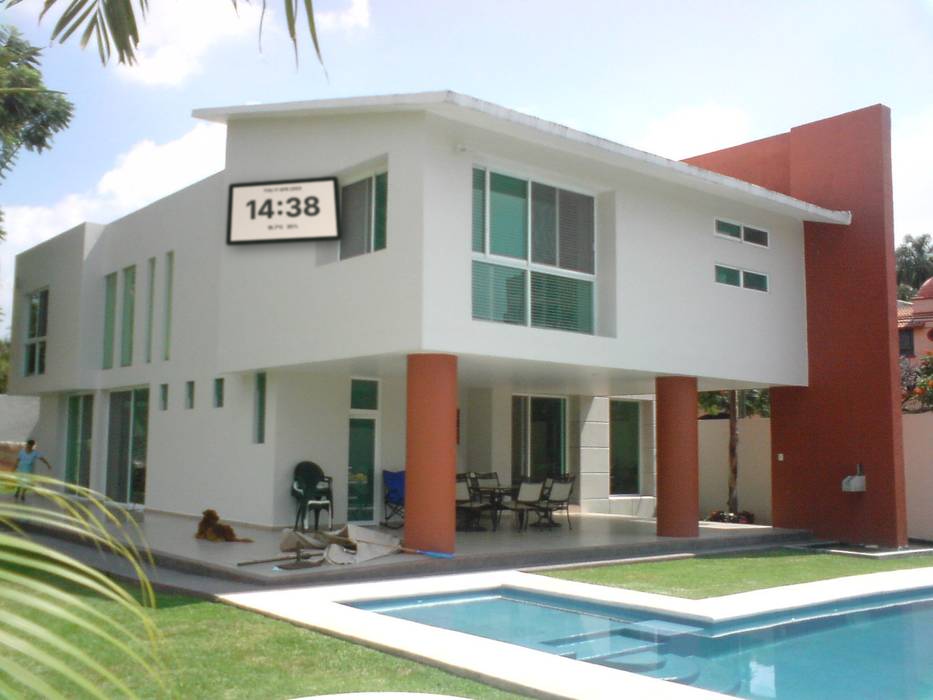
14:38
